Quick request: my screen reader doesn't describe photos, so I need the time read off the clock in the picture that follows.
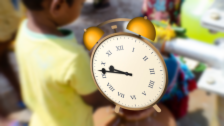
9:47
